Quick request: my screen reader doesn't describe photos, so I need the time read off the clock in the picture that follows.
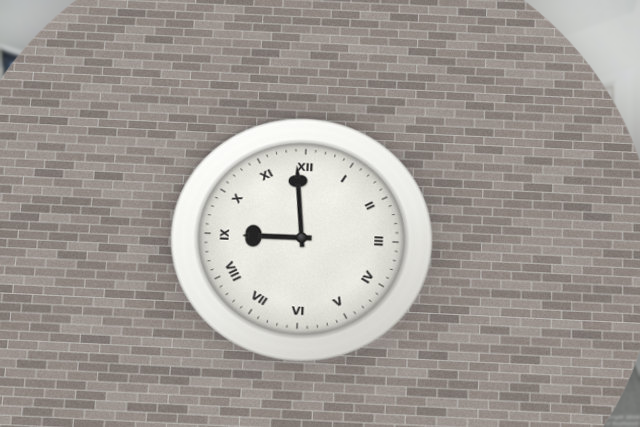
8:59
